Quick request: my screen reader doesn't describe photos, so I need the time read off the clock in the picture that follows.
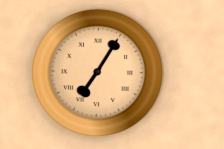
7:05
